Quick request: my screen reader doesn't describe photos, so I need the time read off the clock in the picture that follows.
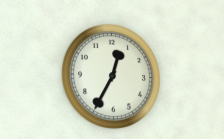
12:35
